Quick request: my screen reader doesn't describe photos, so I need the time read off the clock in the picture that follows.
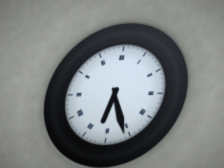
6:26
